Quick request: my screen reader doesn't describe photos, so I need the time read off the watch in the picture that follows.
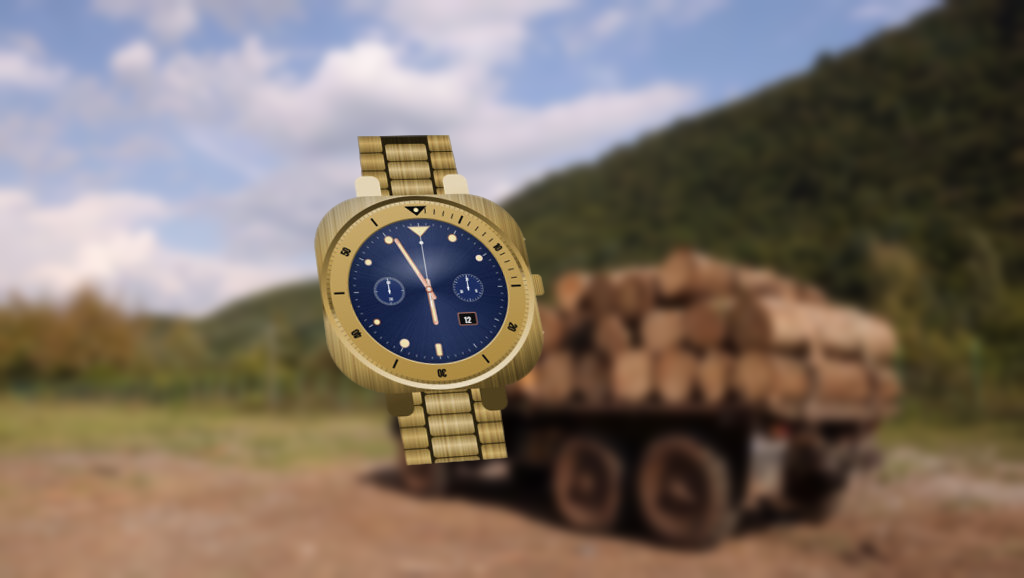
5:56
